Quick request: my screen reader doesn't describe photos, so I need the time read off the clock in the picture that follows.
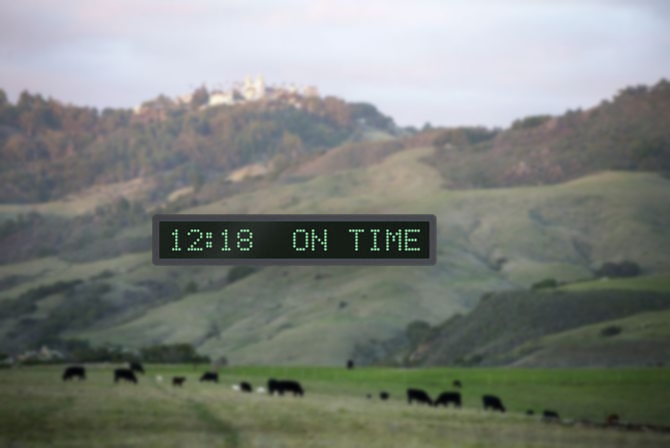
12:18
